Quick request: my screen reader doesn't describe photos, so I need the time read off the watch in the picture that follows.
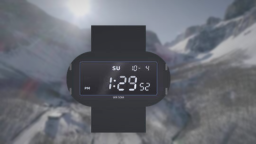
1:29:52
